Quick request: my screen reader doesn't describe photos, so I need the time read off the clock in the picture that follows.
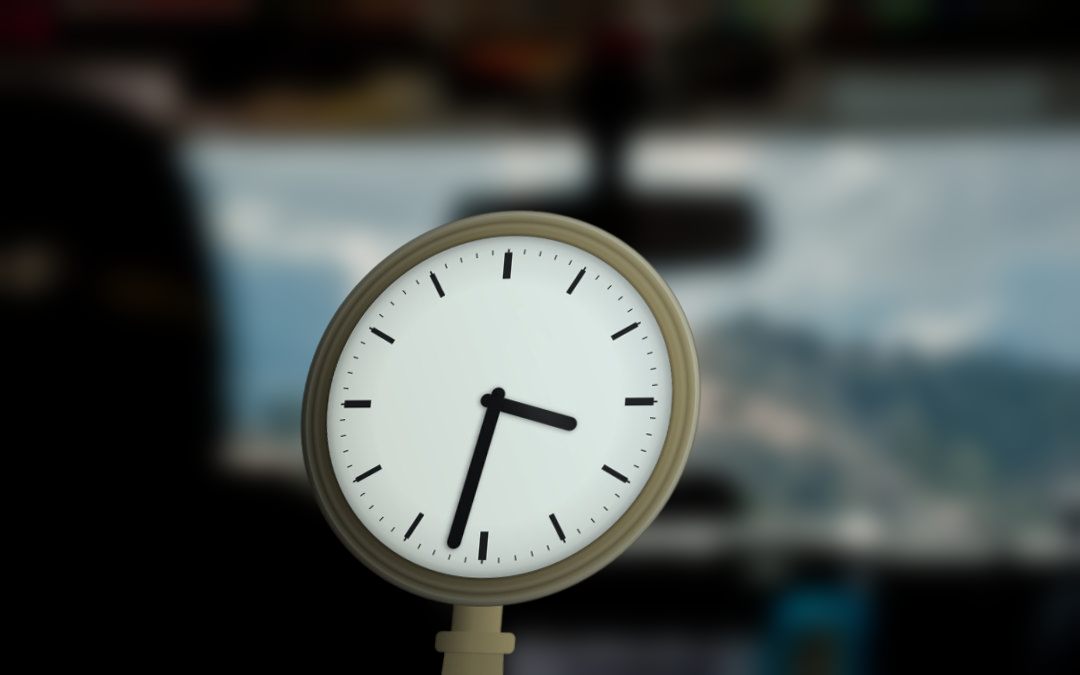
3:32
